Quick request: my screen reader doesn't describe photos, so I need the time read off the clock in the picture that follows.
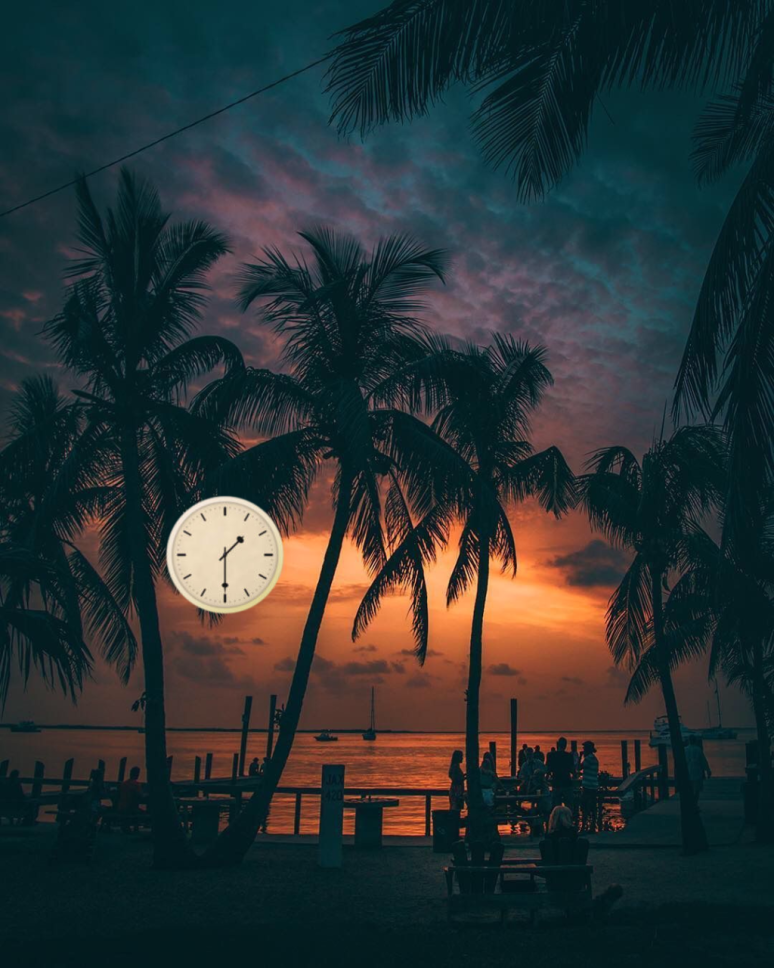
1:30
